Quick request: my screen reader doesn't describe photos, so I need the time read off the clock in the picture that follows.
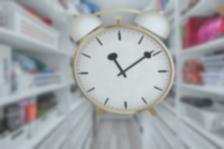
11:09
